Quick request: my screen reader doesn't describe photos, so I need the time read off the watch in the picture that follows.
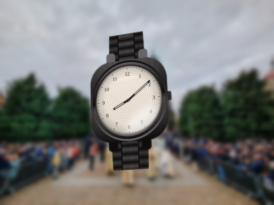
8:09
